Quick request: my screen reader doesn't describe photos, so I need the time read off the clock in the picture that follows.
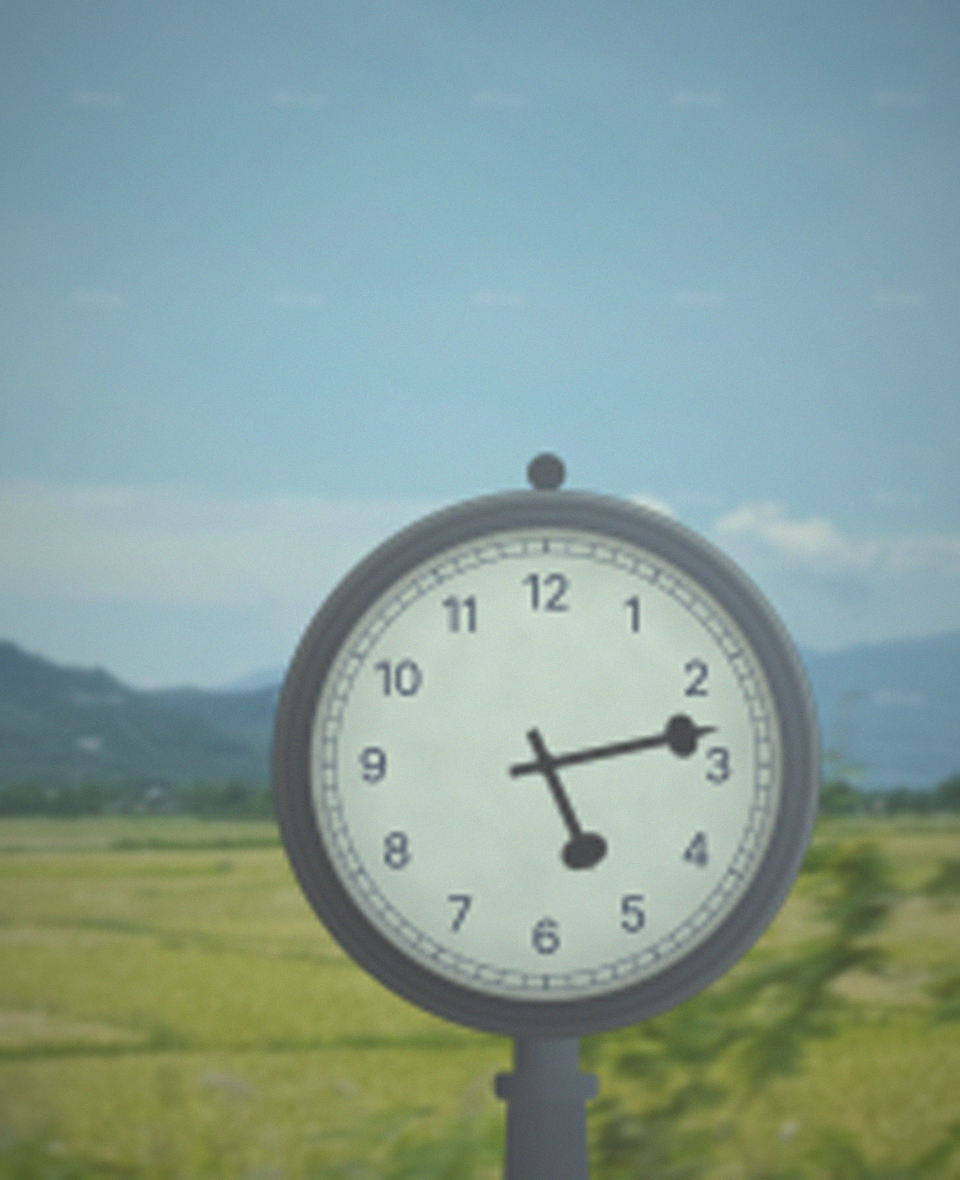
5:13
